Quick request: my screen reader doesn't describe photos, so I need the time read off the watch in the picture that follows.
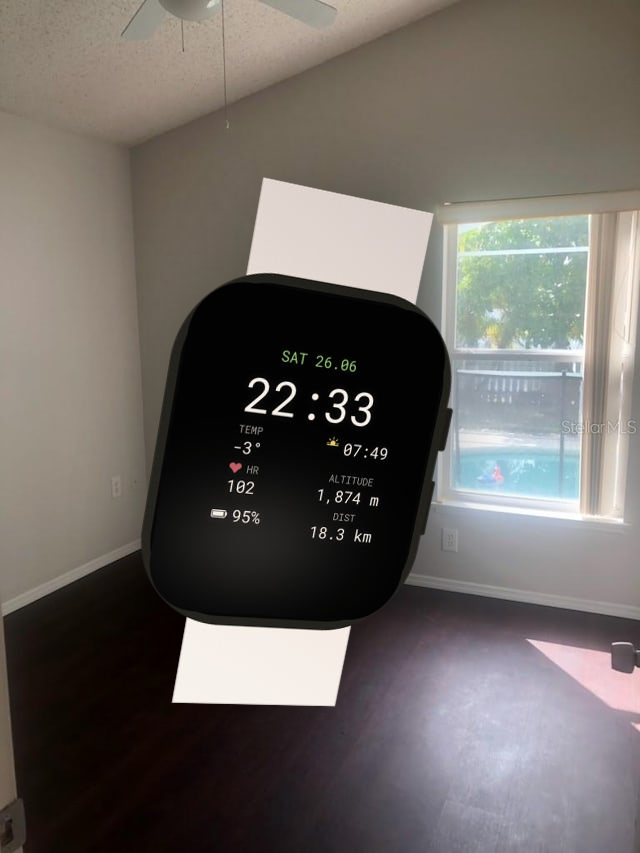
22:33
